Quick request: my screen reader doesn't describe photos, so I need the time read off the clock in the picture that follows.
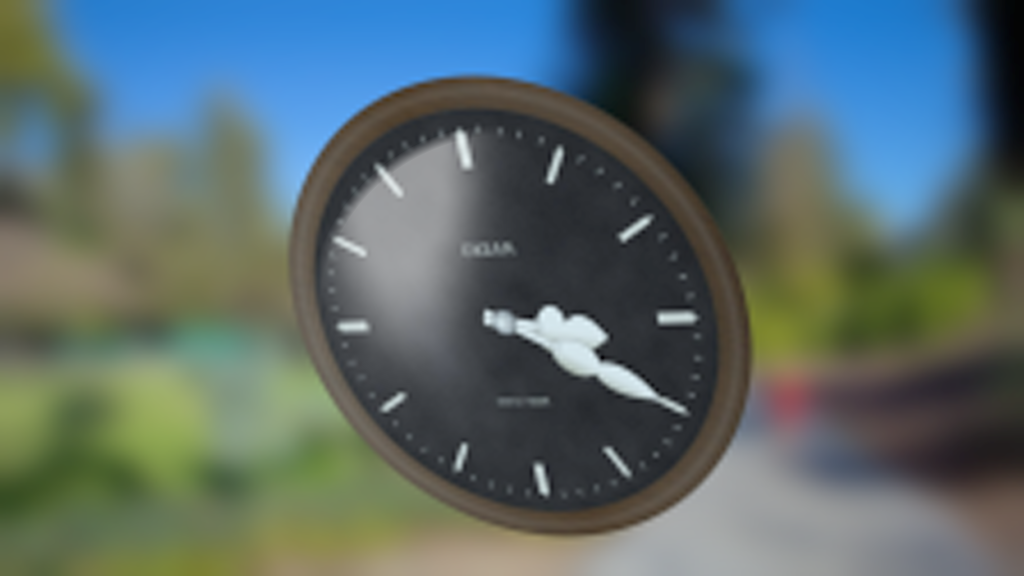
3:20
